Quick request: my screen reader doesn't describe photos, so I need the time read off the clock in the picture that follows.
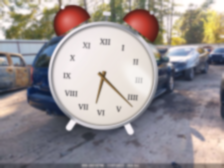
6:22
